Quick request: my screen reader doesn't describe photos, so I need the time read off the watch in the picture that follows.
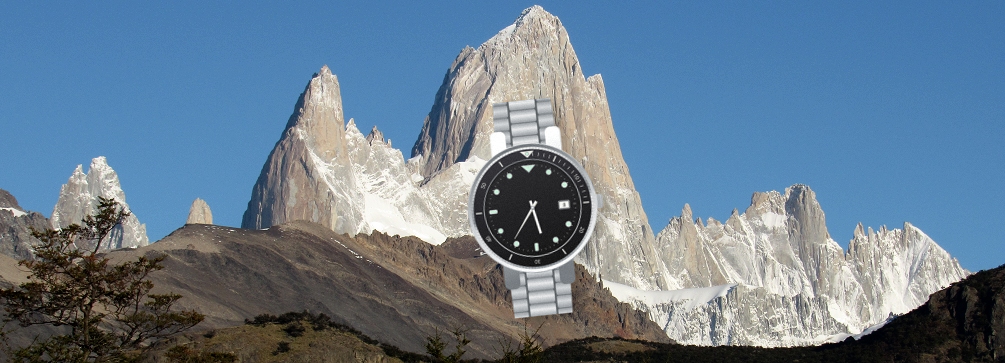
5:36
